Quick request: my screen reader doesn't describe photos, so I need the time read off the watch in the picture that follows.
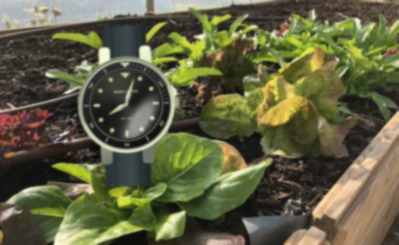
8:03
